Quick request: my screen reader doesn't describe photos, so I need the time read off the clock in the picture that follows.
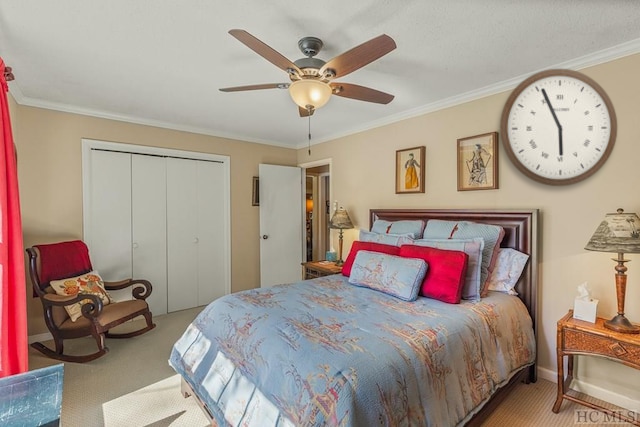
5:56
